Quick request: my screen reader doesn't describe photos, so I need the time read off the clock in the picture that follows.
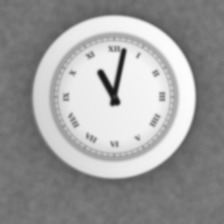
11:02
